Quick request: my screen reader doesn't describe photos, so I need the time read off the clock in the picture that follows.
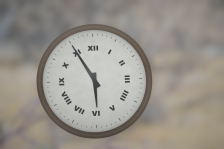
5:55
